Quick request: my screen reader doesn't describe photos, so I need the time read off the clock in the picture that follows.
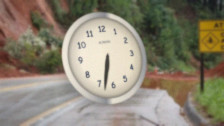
6:33
